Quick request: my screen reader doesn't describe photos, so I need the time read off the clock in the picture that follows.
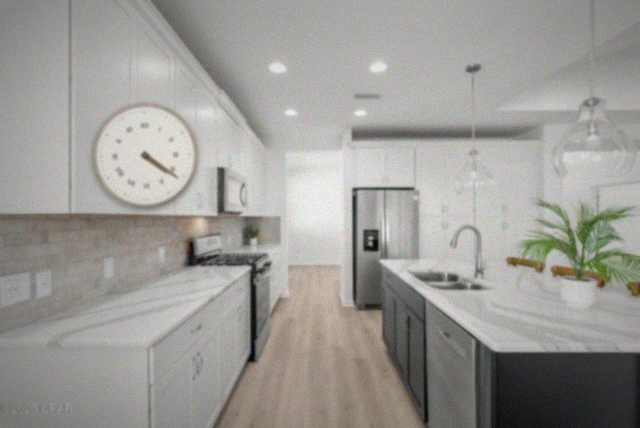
4:21
